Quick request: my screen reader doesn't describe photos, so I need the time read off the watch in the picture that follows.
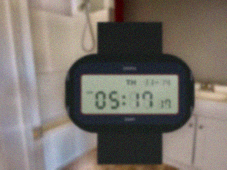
5:17
